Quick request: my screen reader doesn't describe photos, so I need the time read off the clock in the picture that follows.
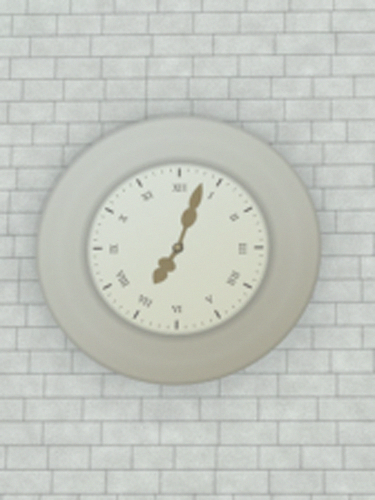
7:03
